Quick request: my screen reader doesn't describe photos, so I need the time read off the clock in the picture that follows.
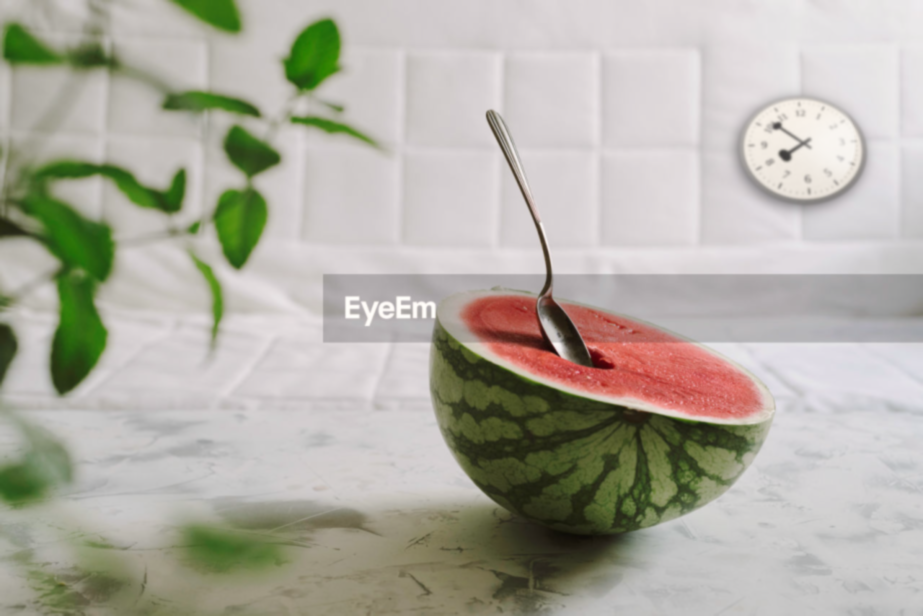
7:52
